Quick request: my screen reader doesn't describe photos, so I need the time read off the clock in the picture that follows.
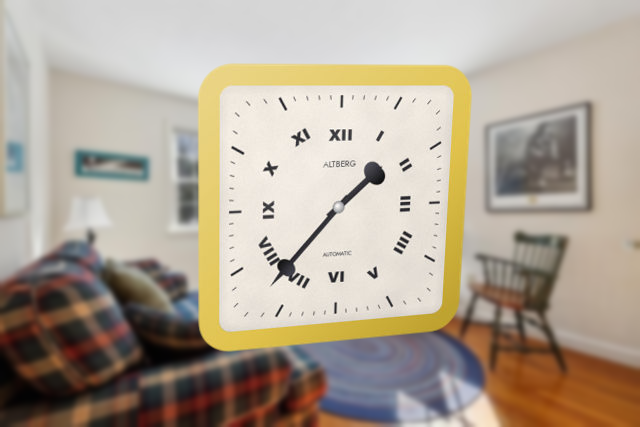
1:37
